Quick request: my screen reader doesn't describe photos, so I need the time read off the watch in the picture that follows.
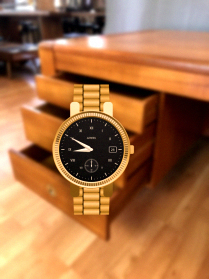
8:50
